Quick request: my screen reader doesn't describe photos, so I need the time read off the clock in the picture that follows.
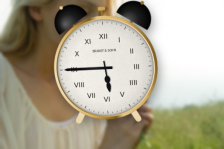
5:45
